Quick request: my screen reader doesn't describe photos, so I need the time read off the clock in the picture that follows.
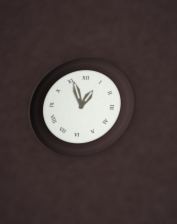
12:56
